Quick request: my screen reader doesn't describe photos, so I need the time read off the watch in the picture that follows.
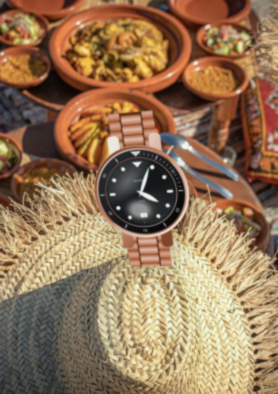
4:04
